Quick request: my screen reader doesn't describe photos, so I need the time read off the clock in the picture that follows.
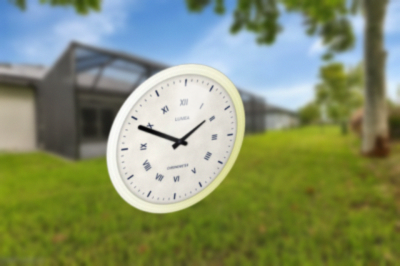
1:49
